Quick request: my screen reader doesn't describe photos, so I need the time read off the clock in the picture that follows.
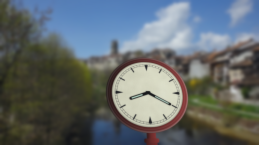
8:20
